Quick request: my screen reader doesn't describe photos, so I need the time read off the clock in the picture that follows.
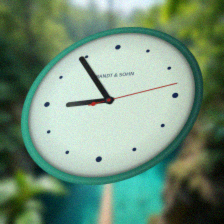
8:54:13
